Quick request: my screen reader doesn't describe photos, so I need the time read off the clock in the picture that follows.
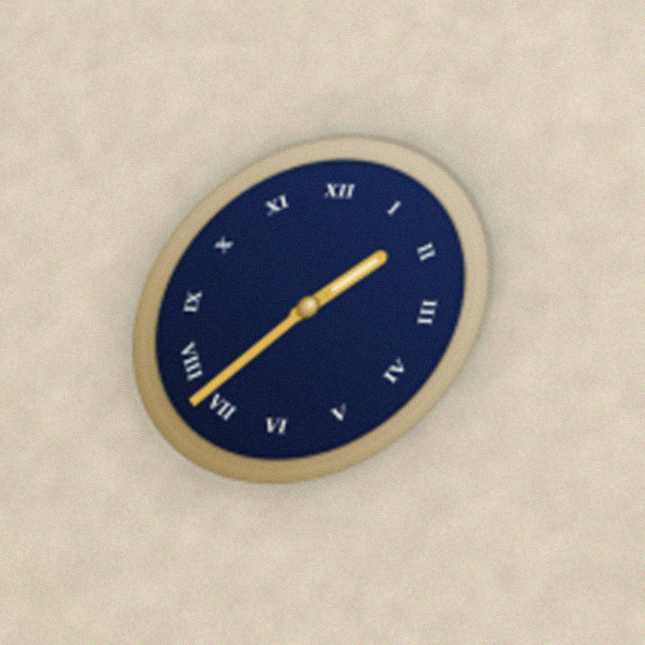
1:37
